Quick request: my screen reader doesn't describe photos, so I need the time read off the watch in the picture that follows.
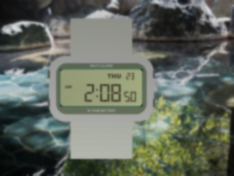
2:08
